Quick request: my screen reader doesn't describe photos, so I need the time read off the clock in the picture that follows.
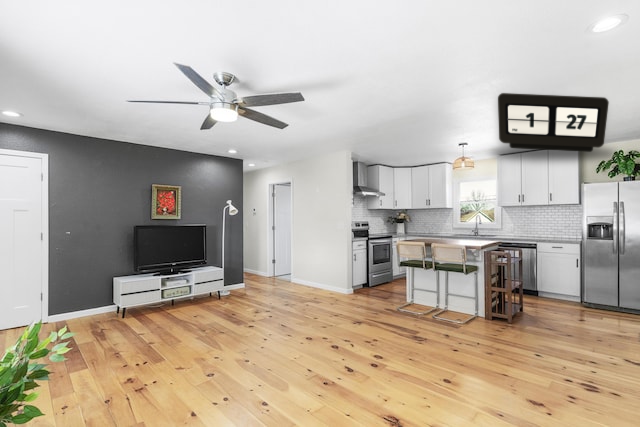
1:27
